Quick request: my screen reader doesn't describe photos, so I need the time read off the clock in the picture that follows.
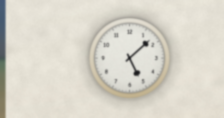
5:08
